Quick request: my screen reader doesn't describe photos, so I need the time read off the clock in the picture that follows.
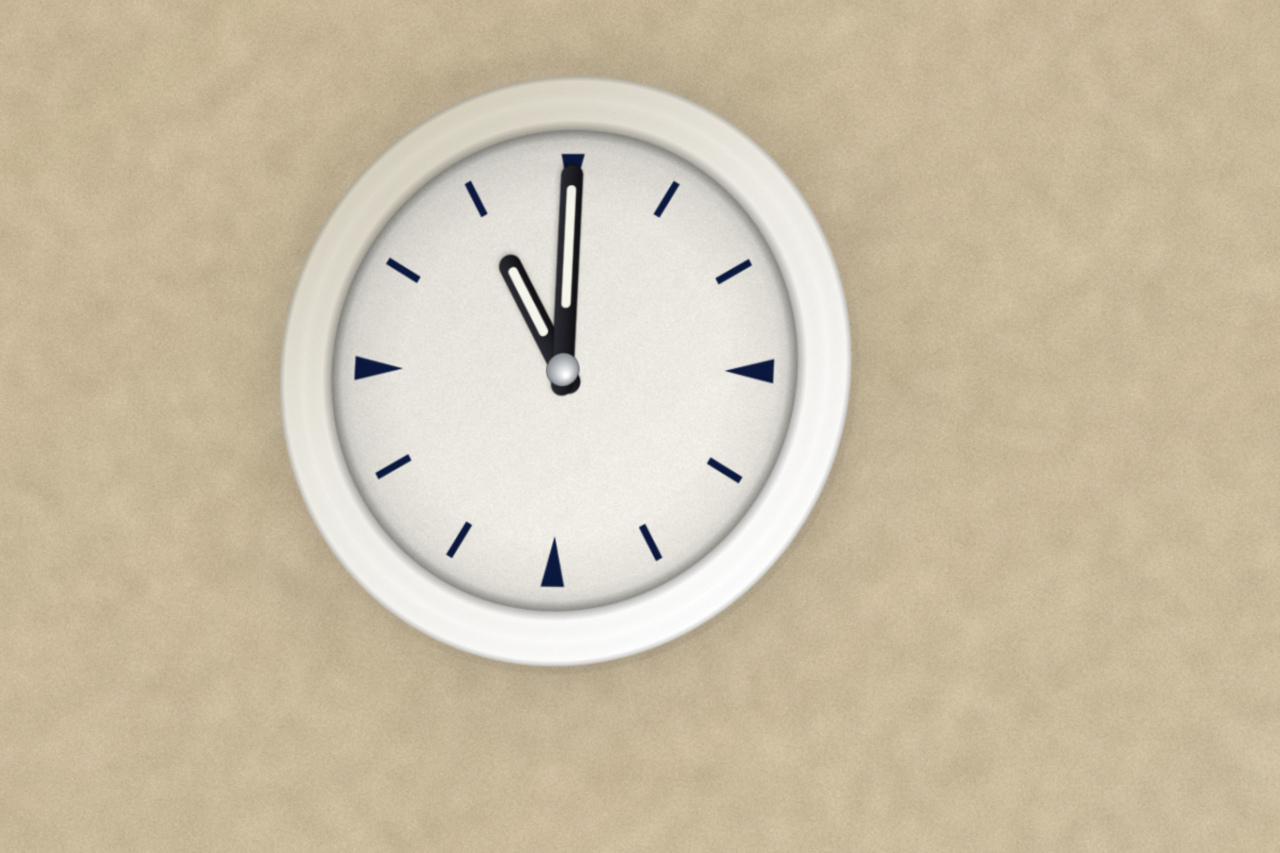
11:00
